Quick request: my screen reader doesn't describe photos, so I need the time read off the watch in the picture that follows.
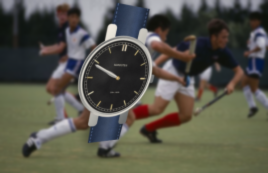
9:49
